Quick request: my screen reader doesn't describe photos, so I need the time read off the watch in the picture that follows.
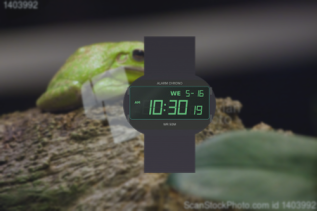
10:30:19
